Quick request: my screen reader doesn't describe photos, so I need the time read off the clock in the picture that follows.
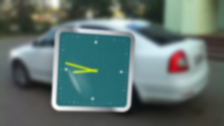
8:47
